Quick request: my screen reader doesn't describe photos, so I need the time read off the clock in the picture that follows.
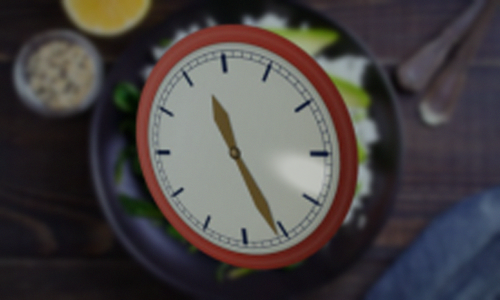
11:26
